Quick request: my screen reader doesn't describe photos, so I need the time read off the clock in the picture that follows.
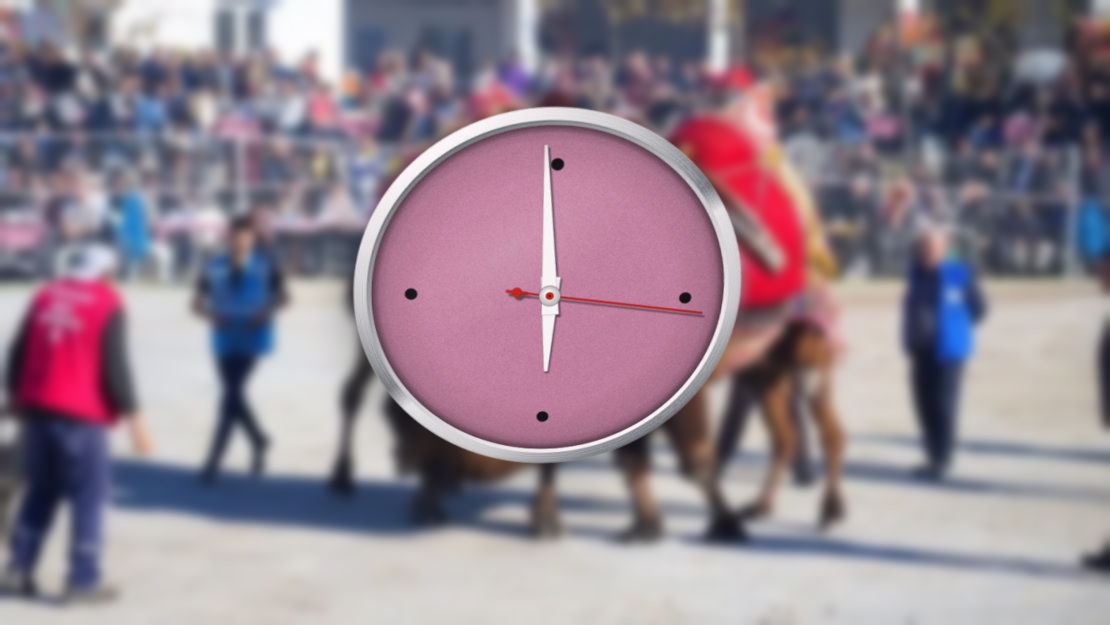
5:59:16
